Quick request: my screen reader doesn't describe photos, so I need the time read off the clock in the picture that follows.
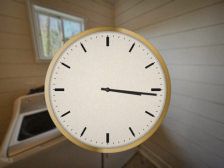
3:16
